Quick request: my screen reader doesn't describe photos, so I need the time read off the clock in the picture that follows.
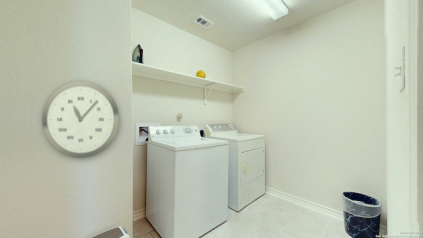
11:07
